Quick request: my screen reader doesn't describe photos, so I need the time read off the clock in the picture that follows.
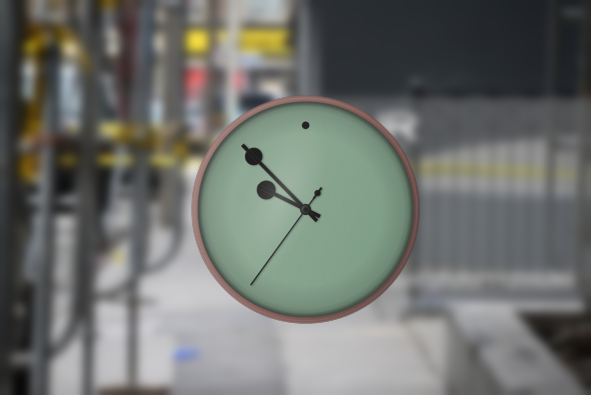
9:52:36
